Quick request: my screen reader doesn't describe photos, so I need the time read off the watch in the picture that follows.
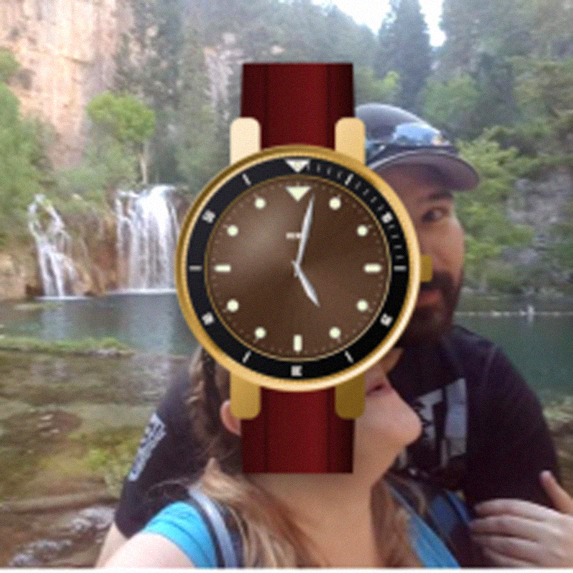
5:02
